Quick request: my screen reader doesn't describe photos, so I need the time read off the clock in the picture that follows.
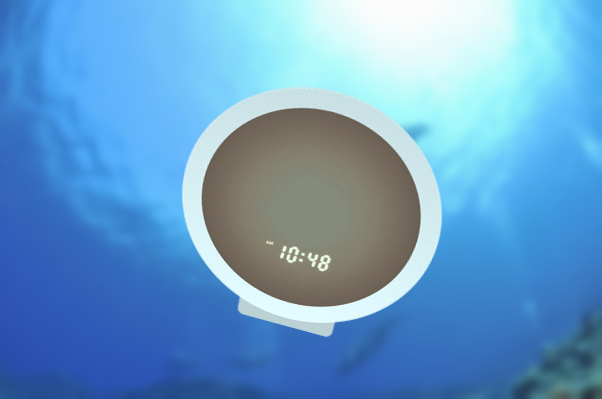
10:48
